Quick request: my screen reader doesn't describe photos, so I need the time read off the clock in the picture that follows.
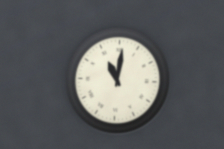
11:01
